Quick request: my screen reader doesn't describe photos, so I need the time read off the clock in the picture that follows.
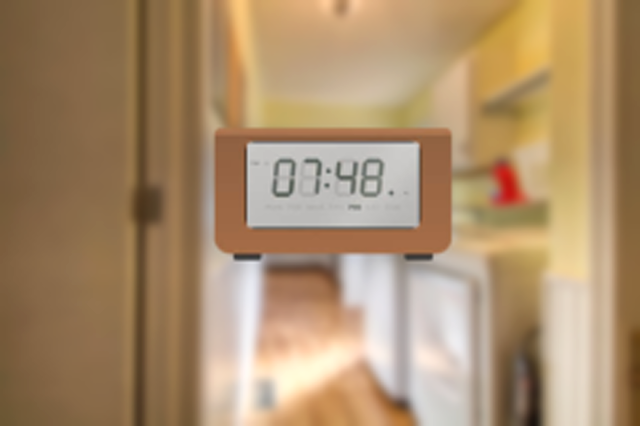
7:48
